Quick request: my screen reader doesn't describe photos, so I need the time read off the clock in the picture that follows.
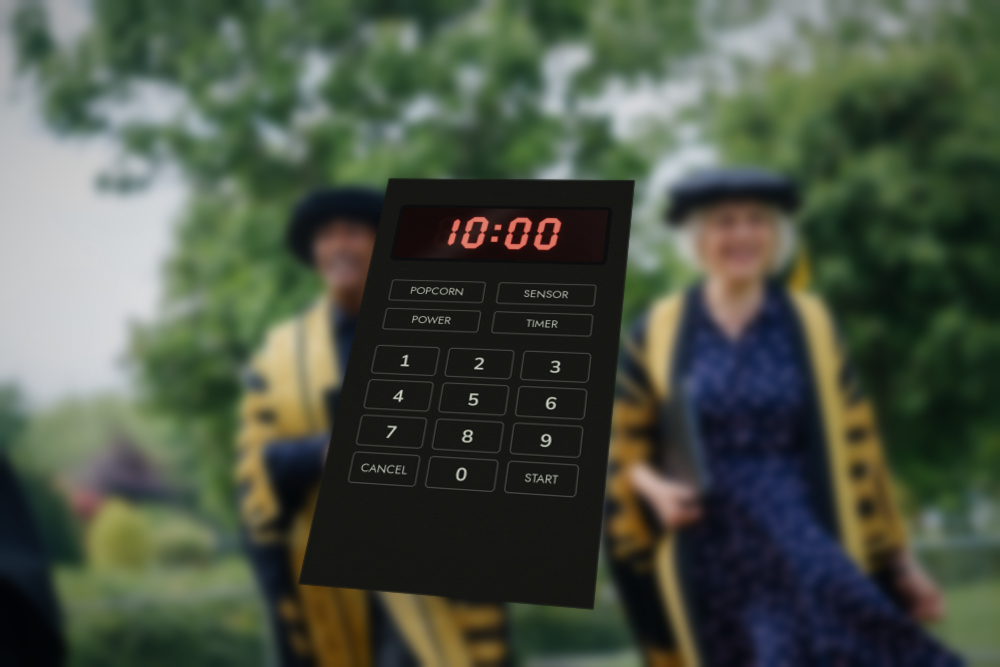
10:00
